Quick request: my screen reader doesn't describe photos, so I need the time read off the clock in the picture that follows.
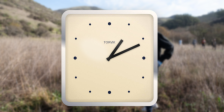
1:11
